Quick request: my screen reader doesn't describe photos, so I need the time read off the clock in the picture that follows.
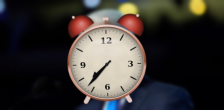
7:37
